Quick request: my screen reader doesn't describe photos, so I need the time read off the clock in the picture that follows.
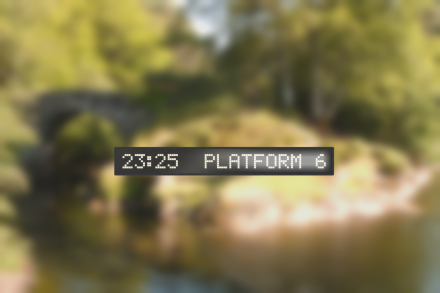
23:25
